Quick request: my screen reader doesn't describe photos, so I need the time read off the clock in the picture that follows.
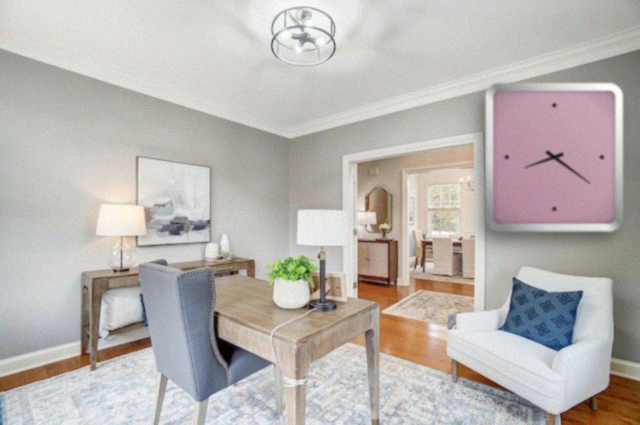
8:21
